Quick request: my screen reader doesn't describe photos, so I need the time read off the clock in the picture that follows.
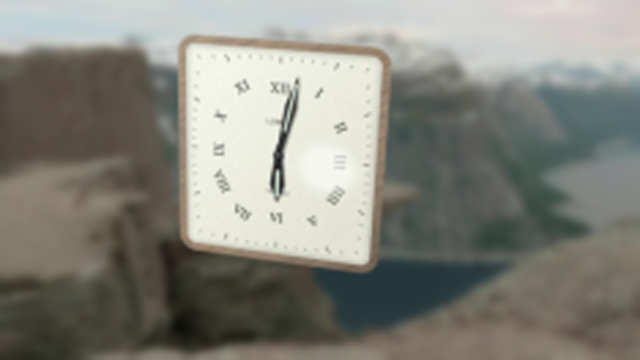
6:02
